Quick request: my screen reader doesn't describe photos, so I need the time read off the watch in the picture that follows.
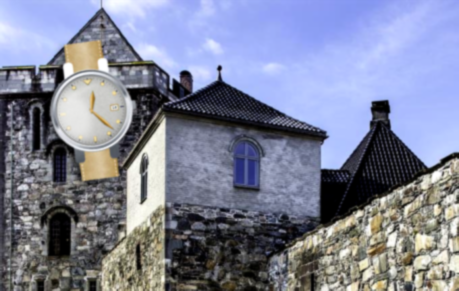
12:23
